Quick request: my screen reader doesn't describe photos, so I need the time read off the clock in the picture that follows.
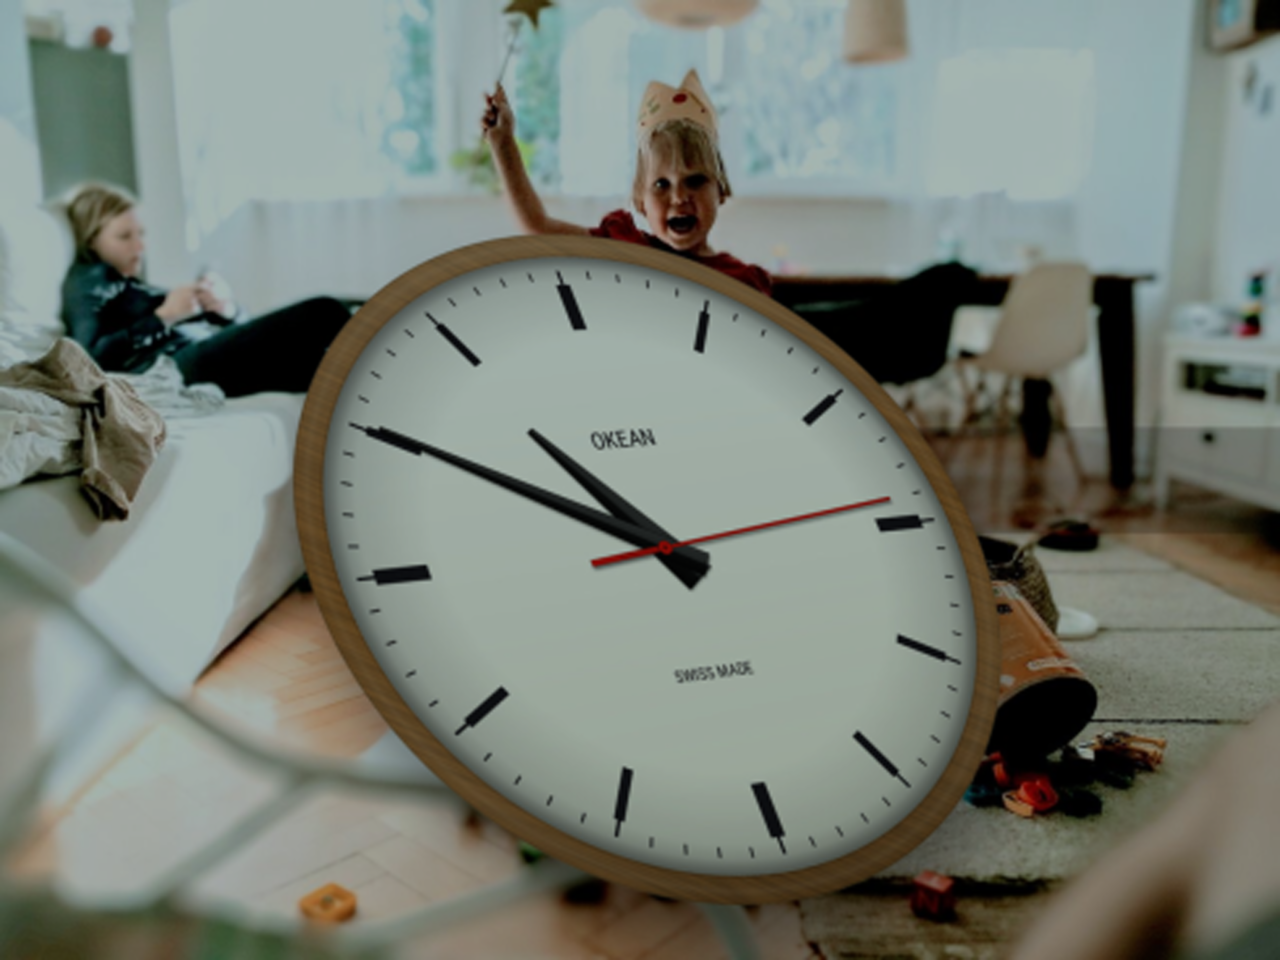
10:50:14
